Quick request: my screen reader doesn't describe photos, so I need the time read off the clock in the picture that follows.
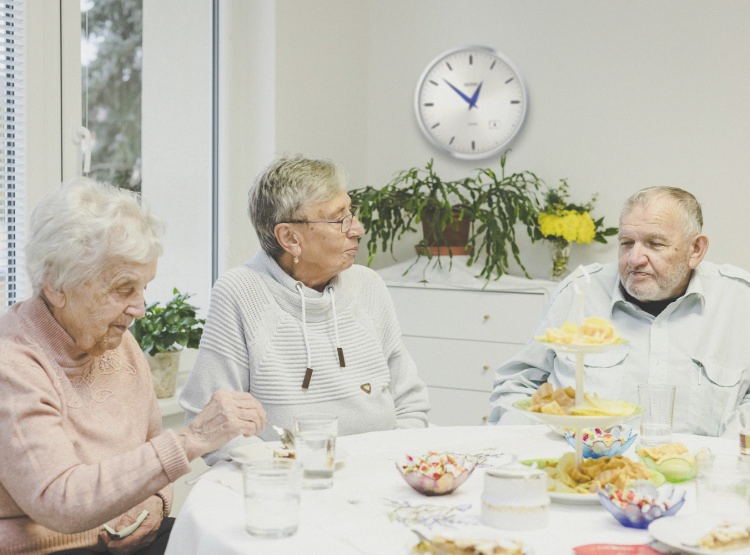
12:52
